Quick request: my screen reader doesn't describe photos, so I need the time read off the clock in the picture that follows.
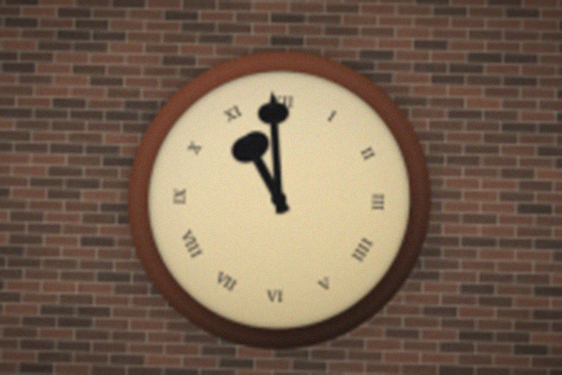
10:59
